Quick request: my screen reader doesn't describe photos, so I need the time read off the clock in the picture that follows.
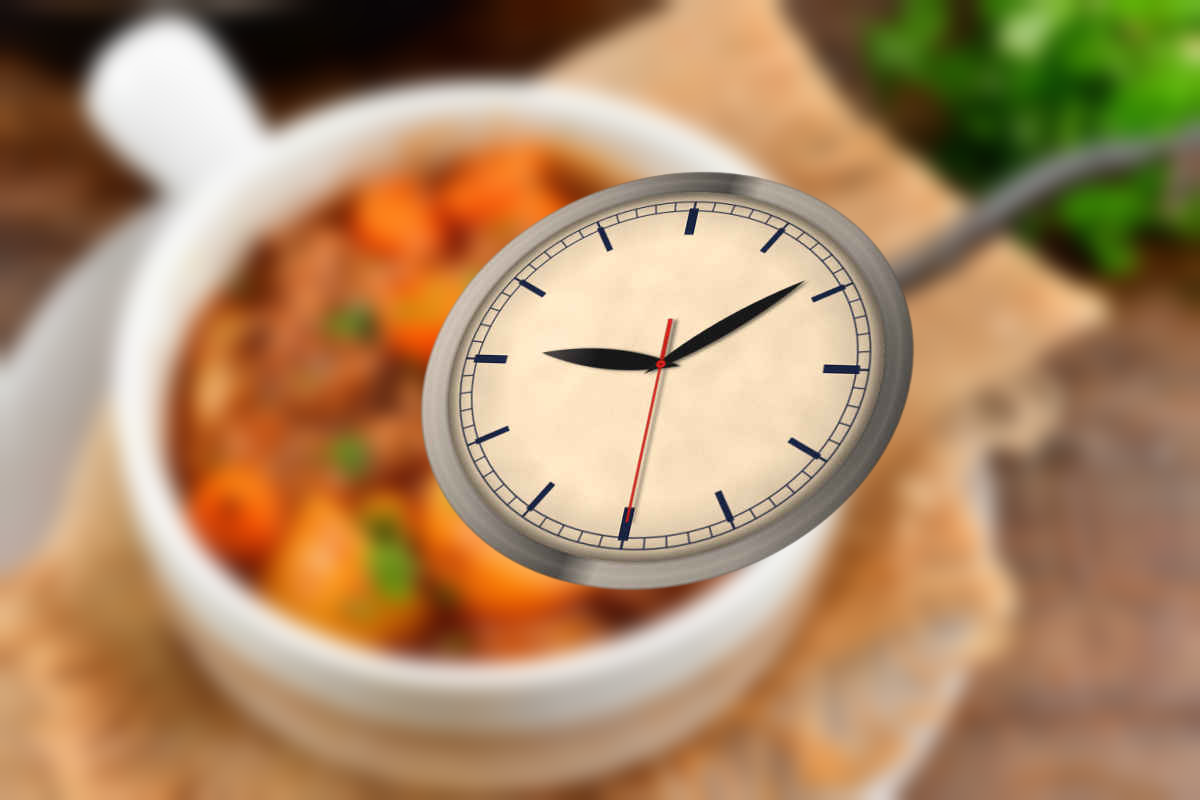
9:08:30
